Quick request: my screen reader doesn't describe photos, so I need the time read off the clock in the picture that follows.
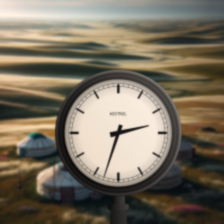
2:33
